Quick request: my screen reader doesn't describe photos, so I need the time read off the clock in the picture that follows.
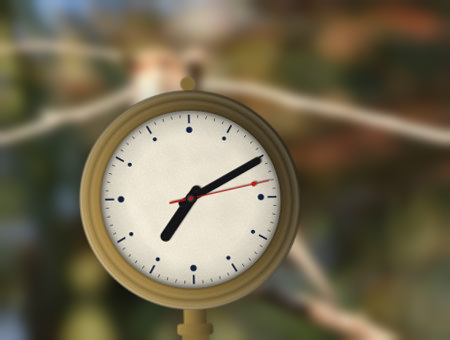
7:10:13
